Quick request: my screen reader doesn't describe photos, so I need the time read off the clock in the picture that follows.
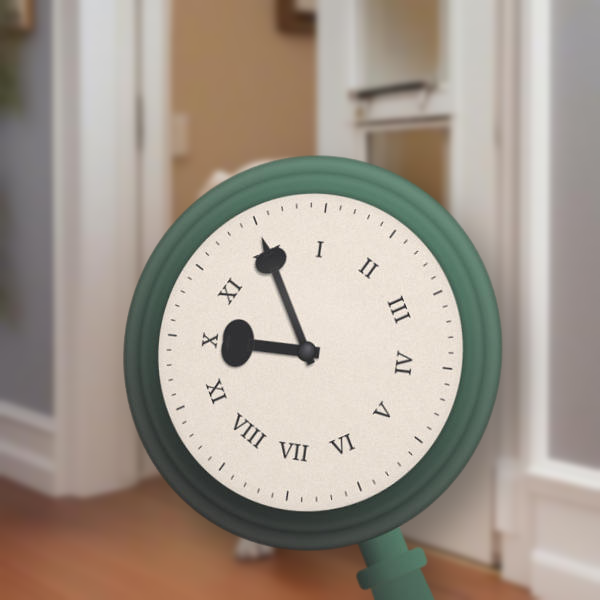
10:00
